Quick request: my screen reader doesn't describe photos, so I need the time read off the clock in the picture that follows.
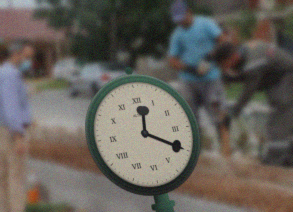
12:20
